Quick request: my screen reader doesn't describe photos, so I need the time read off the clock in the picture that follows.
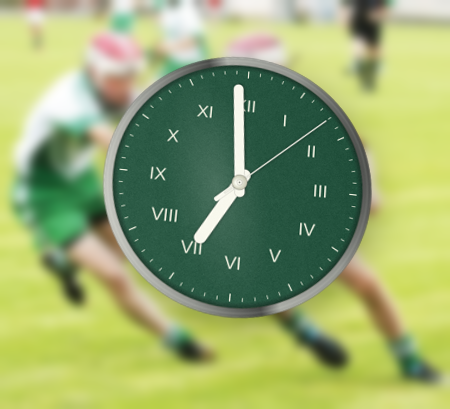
6:59:08
